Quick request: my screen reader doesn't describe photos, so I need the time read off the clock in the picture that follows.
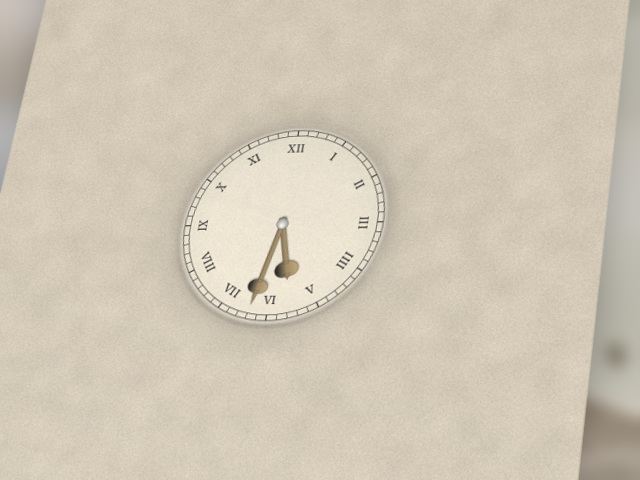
5:32
